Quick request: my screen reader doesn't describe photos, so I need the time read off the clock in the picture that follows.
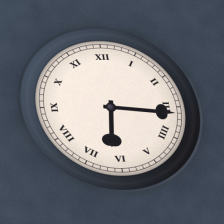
6:16
